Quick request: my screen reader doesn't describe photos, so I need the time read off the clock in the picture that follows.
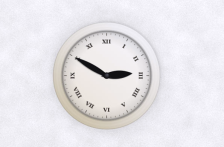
2:50
